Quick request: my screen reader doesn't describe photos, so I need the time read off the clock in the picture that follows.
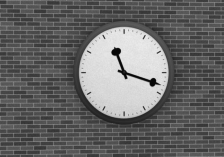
11:18
